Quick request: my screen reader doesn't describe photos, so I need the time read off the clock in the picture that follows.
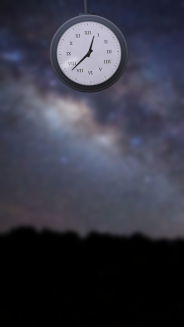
12:38
